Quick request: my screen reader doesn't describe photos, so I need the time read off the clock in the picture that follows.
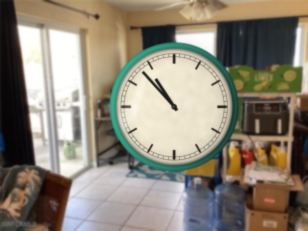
10:53
